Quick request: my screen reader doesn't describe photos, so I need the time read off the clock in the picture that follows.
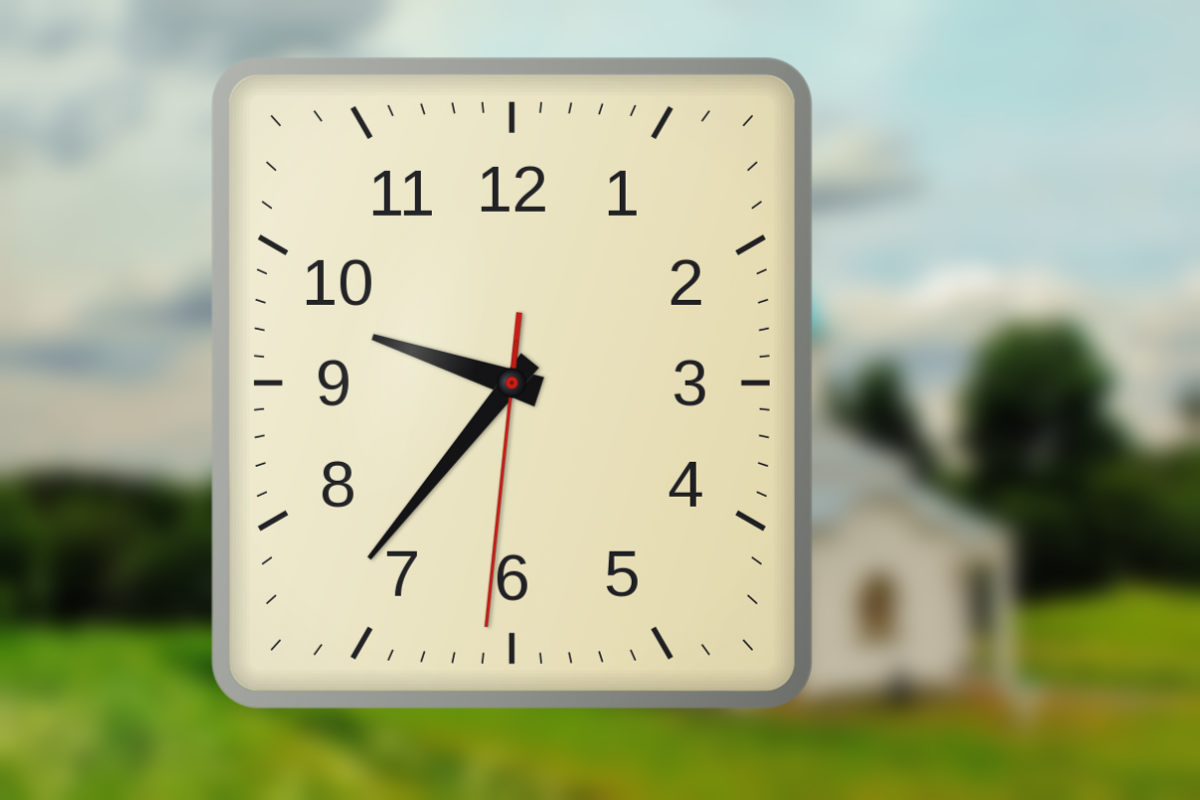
9:36:31
